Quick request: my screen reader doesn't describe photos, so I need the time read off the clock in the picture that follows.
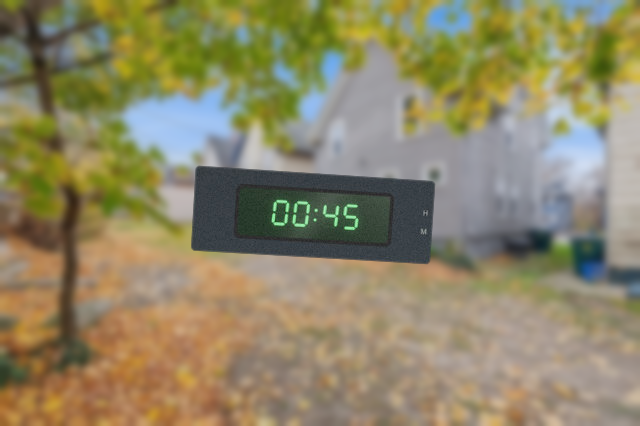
0:45
